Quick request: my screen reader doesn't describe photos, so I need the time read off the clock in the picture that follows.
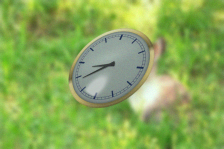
8:39
